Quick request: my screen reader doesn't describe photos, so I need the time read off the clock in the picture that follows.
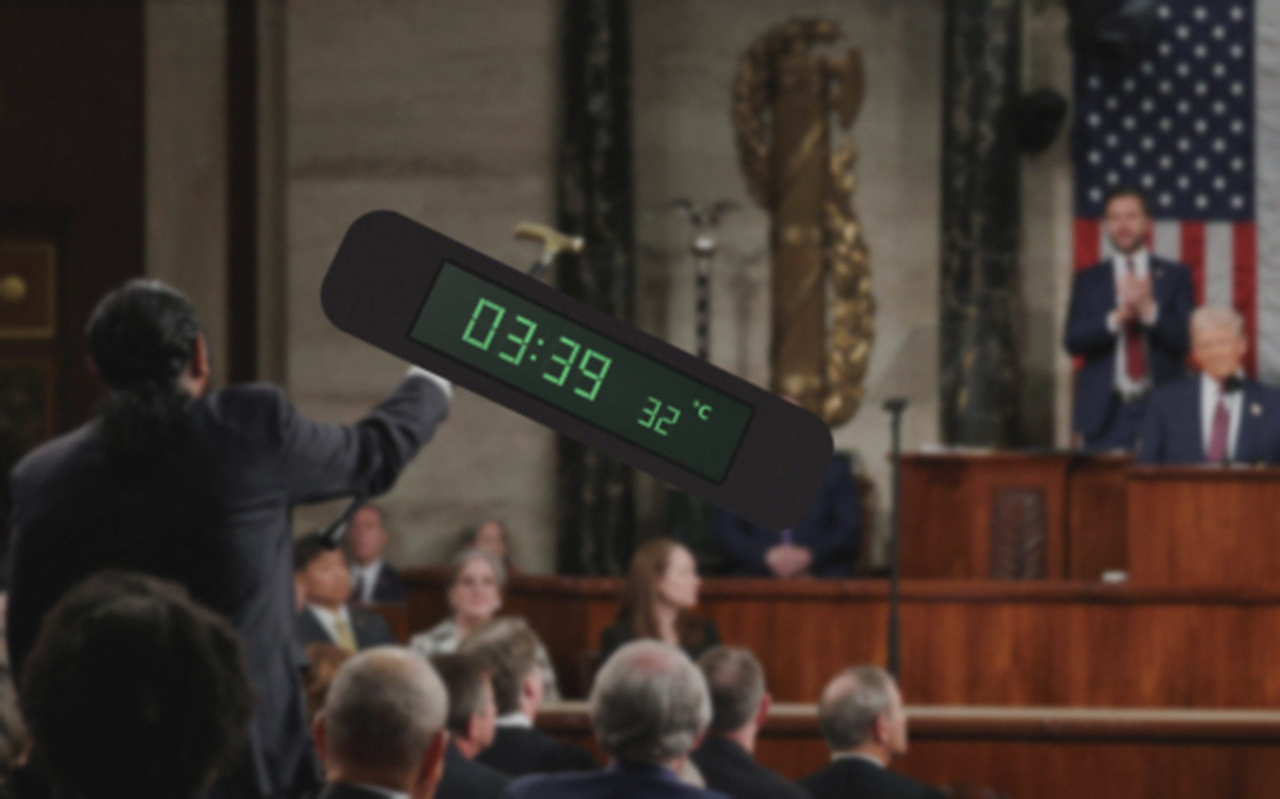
3:39
